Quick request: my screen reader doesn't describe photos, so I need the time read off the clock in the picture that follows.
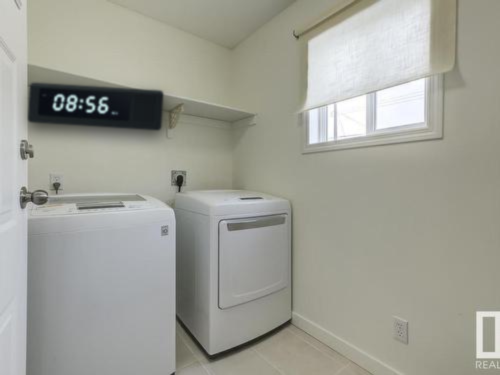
8:56
